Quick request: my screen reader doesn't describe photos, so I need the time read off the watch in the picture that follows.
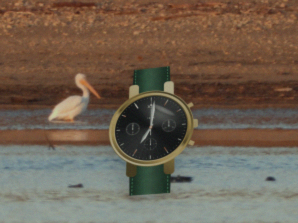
7:01
